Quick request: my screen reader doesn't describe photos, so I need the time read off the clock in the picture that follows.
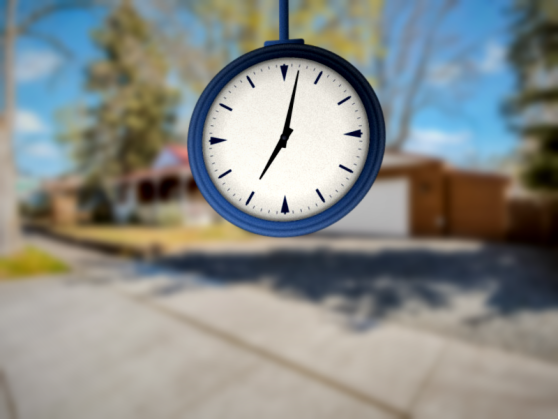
7:02
